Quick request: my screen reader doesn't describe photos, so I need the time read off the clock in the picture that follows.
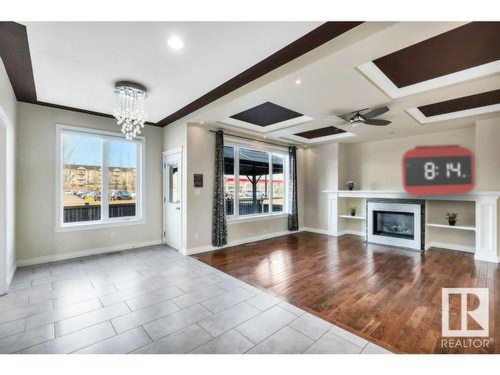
8:14
